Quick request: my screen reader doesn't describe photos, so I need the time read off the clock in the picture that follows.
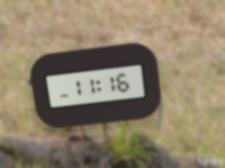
11:16
